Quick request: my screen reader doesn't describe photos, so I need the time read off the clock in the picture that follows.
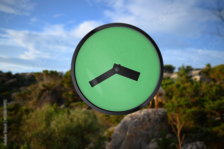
3:40
